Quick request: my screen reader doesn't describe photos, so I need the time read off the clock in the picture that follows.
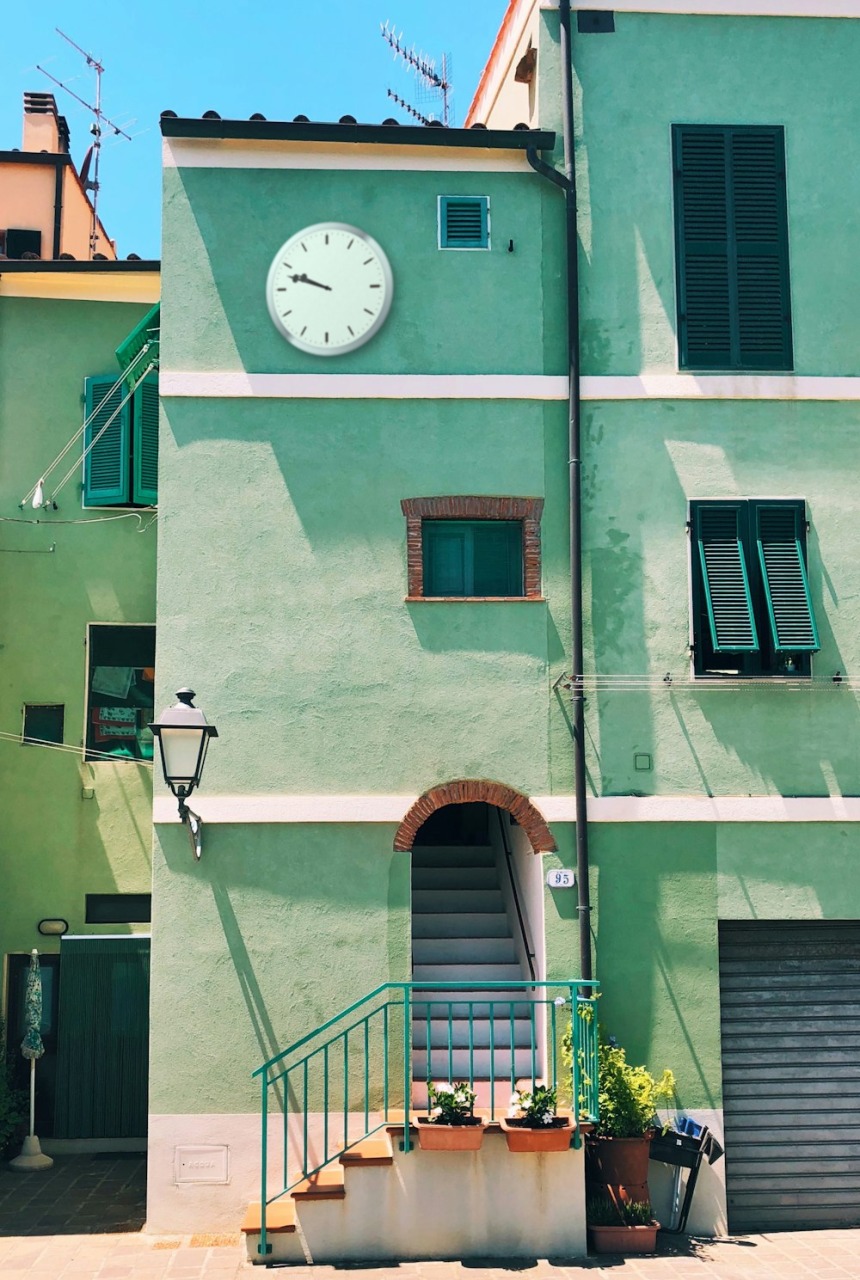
9:48
